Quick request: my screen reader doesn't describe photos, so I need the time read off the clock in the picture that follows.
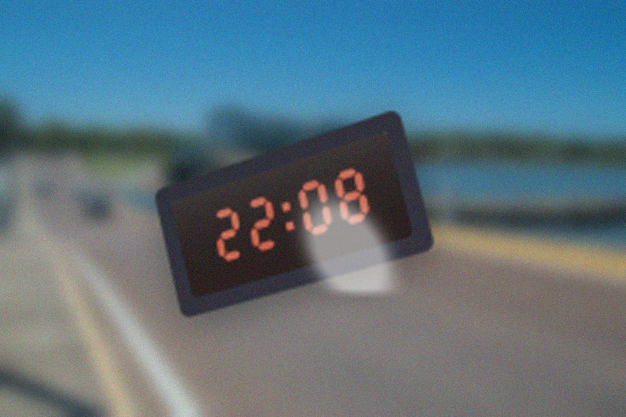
22:08
